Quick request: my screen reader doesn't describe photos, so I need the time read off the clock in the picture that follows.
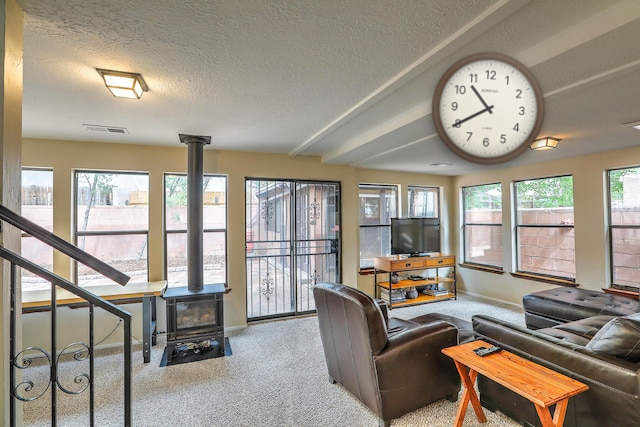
10:40
